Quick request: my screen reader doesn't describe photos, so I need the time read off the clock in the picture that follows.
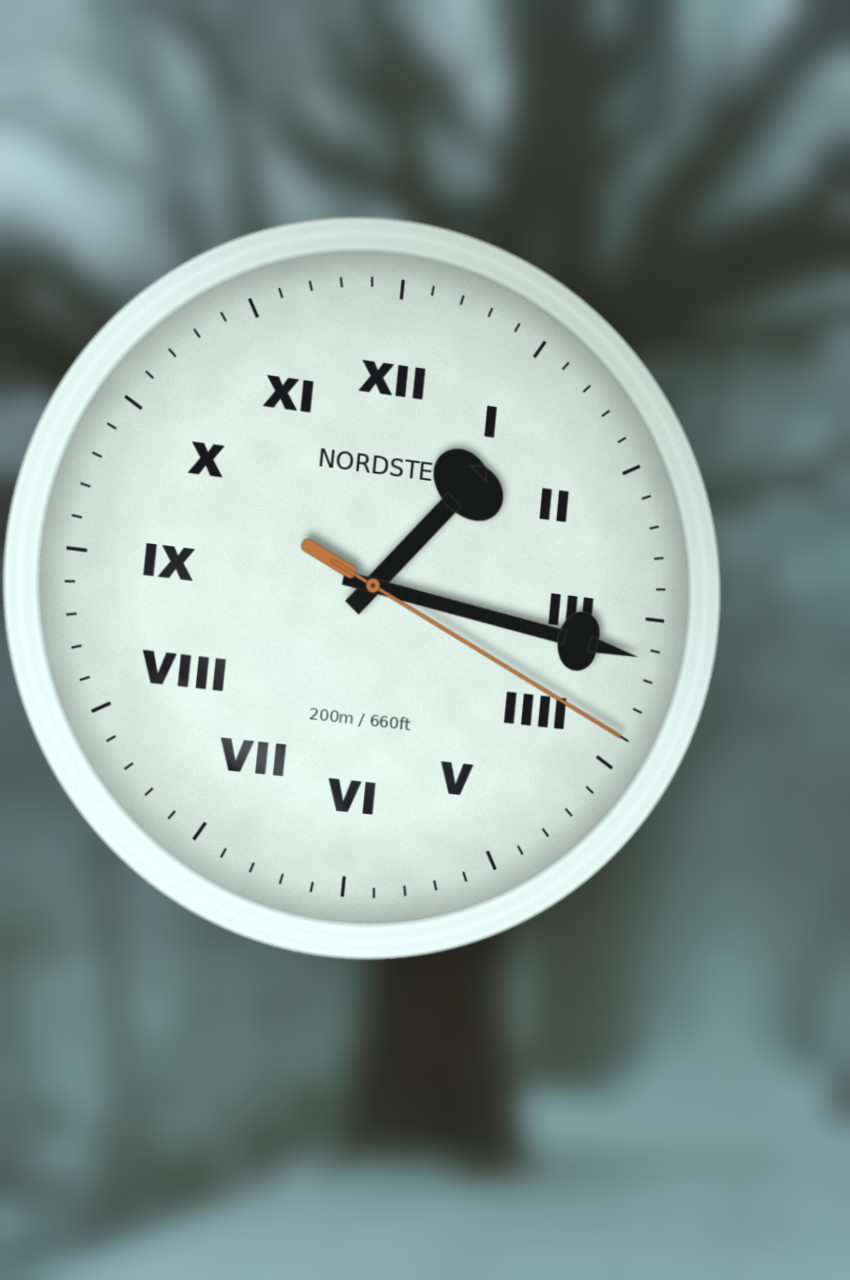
1:16:19
